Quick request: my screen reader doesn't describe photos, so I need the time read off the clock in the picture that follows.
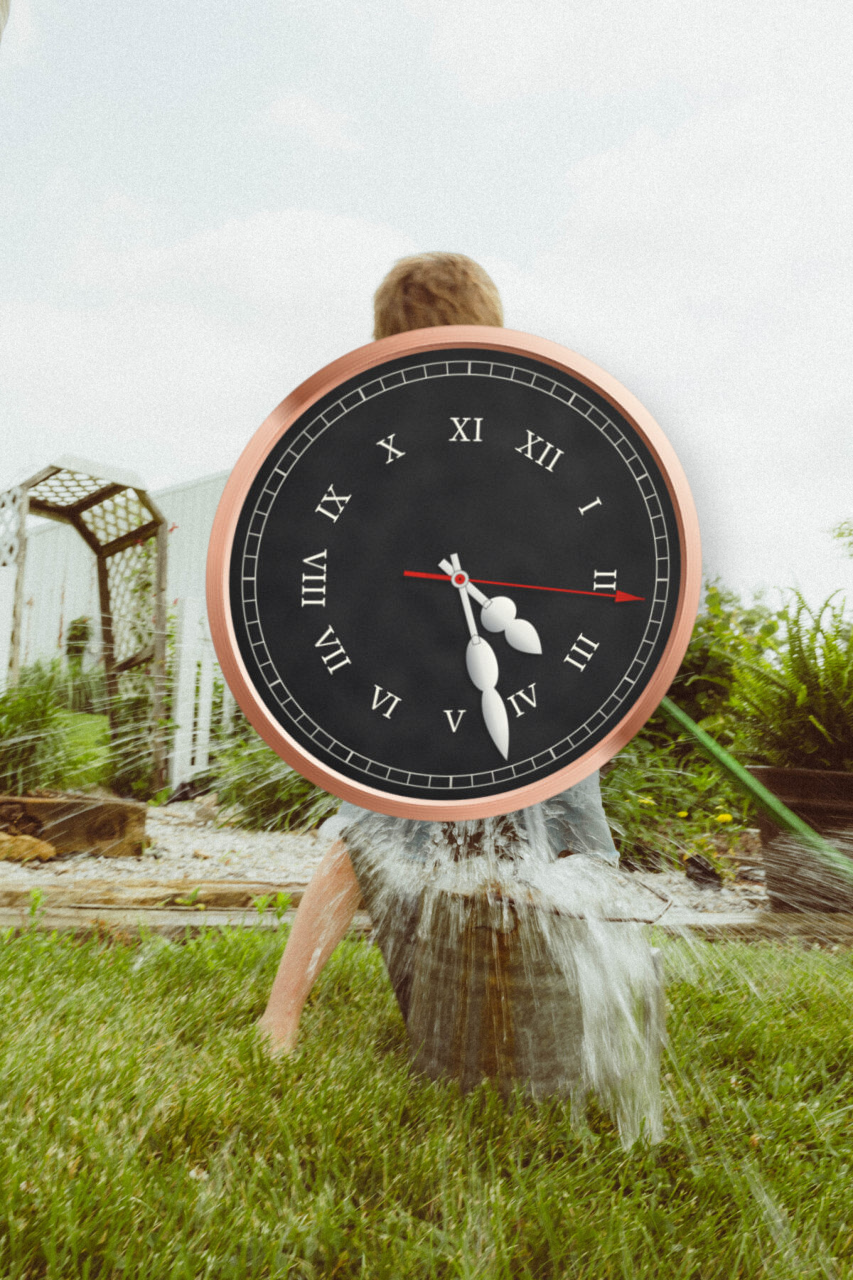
3:22:11
